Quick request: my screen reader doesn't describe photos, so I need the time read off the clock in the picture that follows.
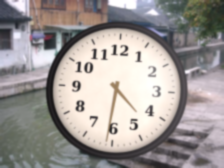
4:31
